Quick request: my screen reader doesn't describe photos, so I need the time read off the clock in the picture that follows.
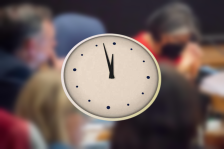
11:57
